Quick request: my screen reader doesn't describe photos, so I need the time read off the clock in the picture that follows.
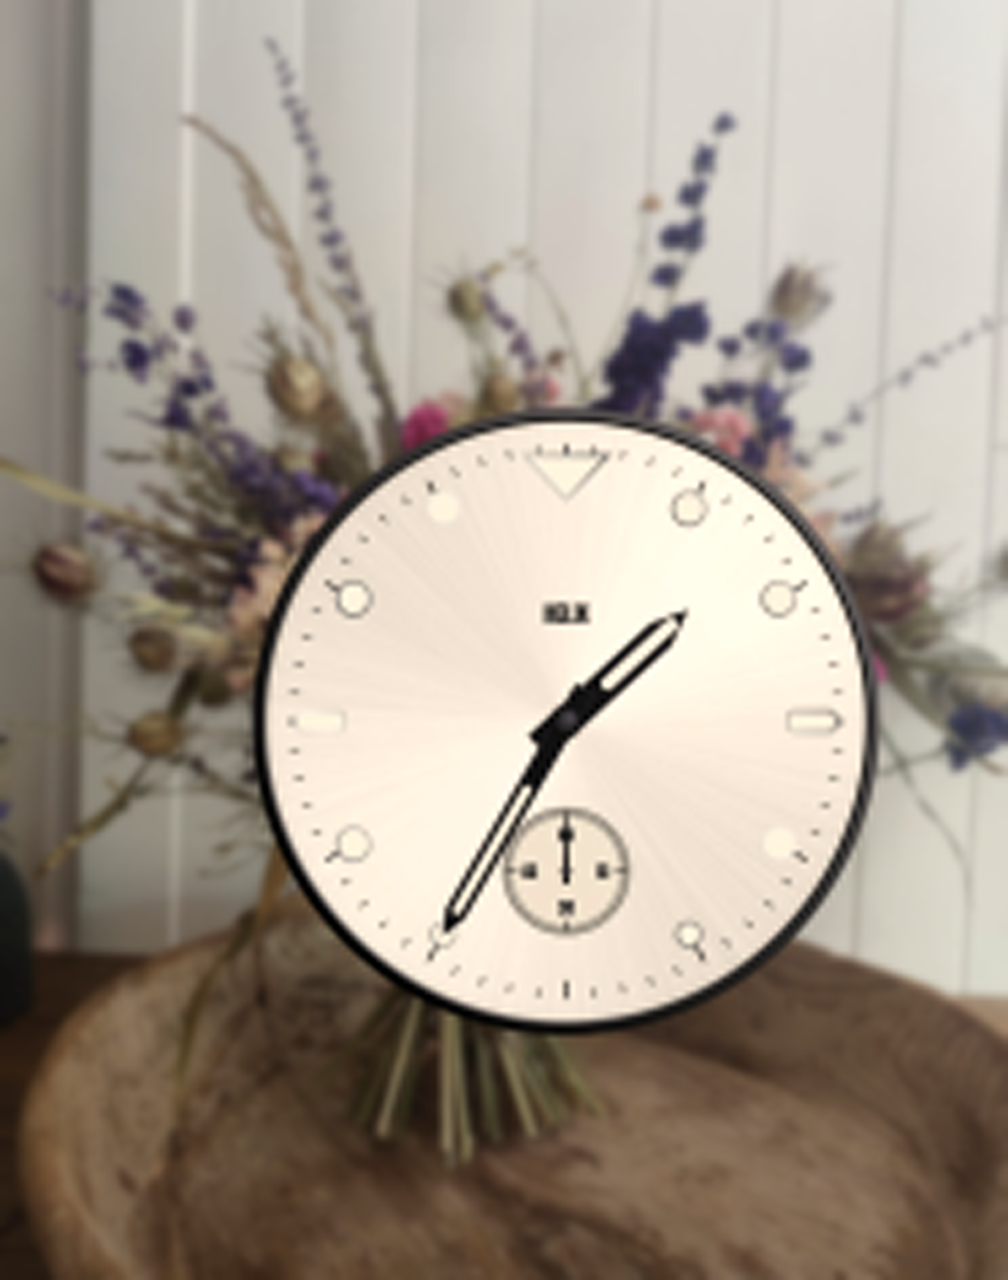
1:35
